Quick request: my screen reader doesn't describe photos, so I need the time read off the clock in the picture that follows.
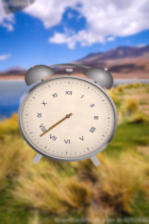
7:38
